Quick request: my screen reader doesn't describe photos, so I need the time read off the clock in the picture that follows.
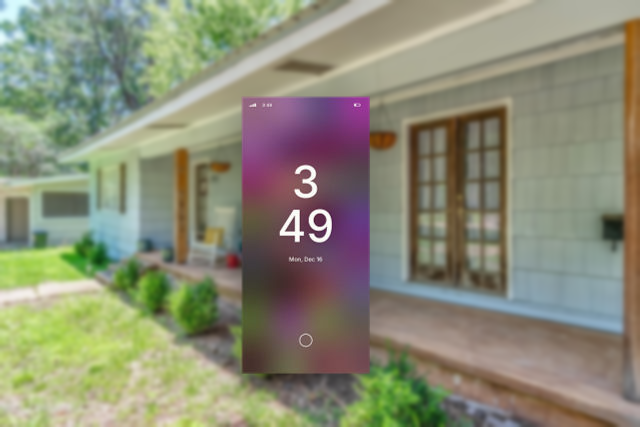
3:49
